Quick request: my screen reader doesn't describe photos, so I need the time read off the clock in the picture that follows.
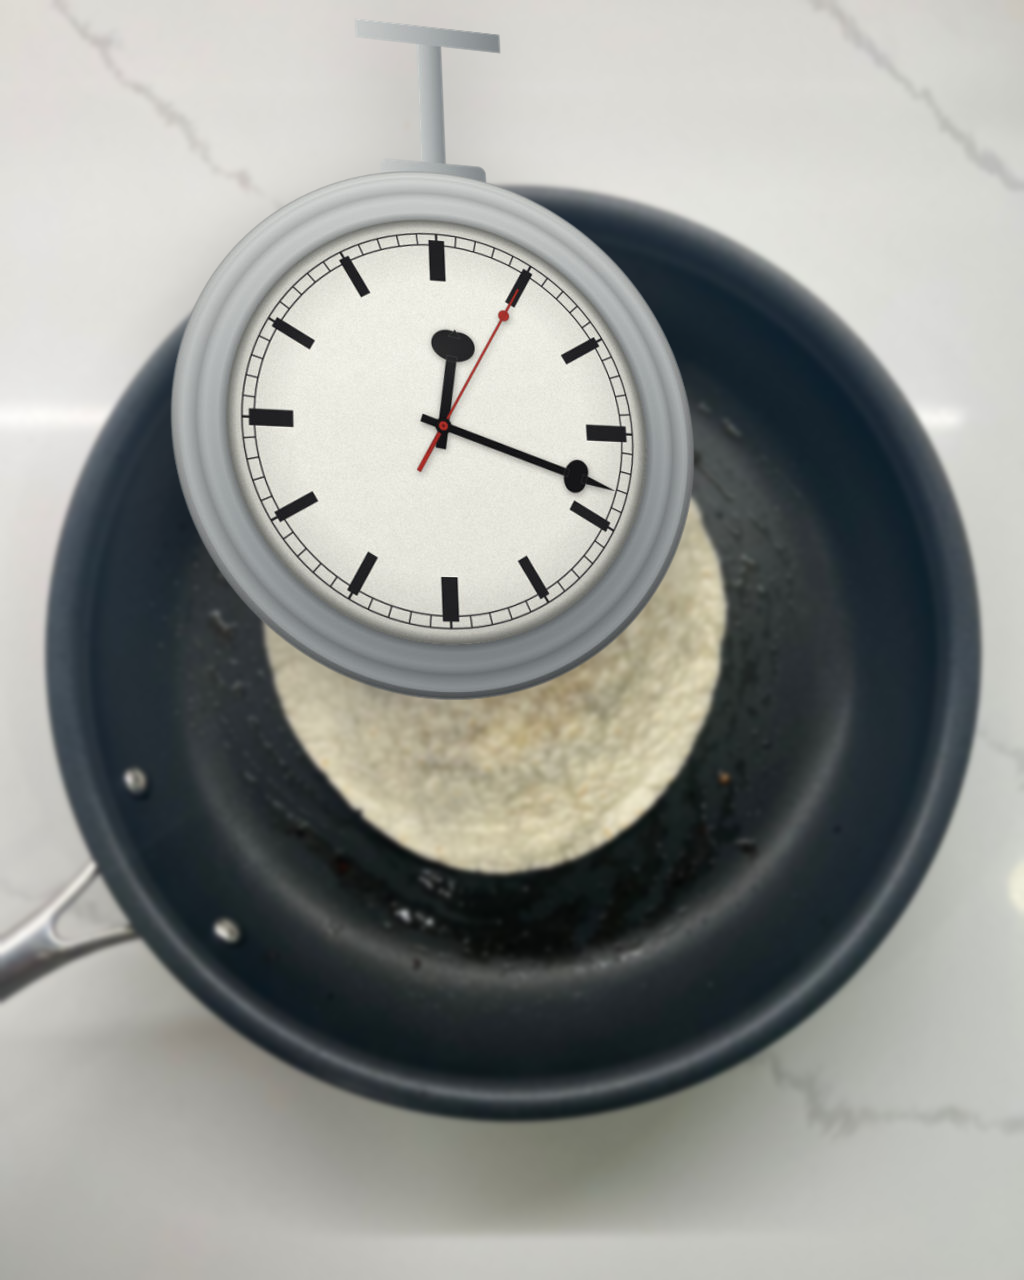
12:18:05
